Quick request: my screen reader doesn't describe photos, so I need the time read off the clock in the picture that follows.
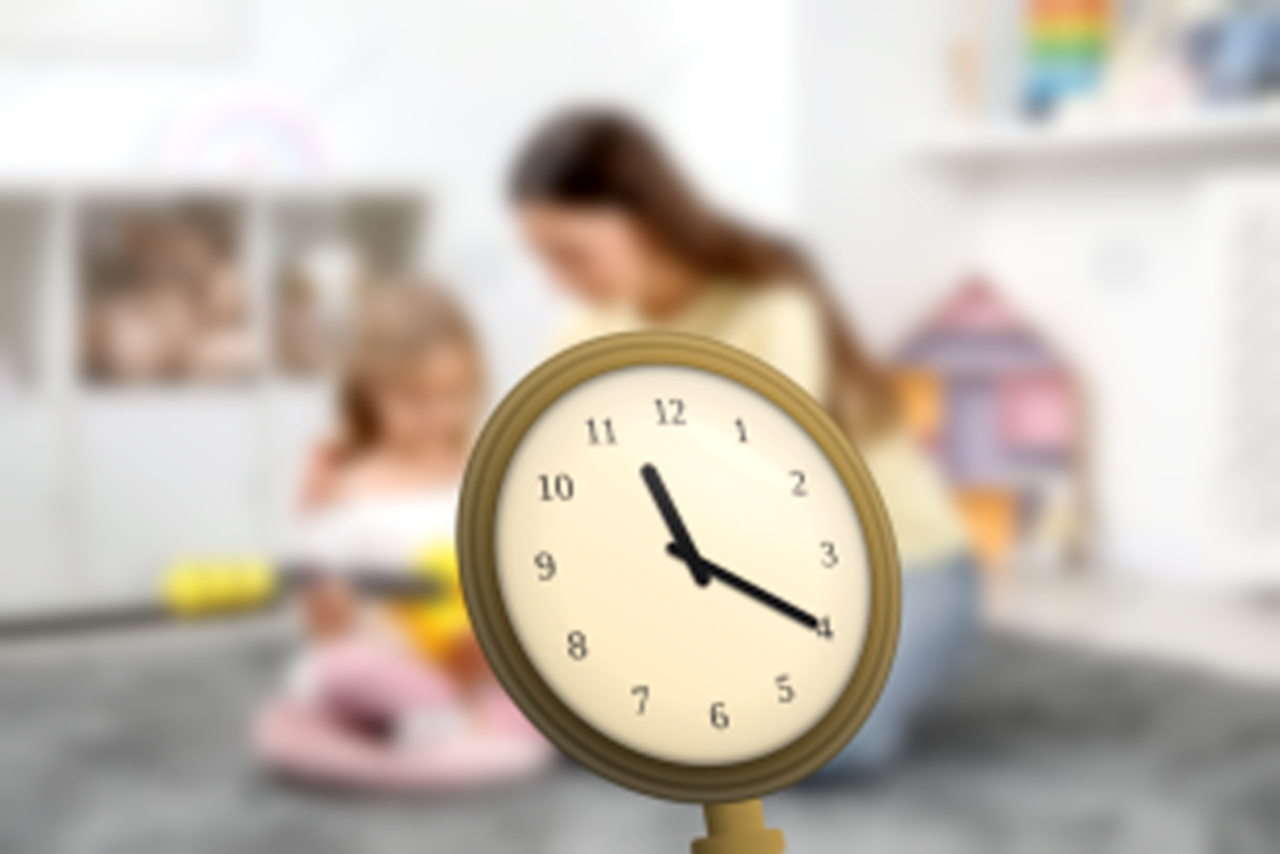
11:20
